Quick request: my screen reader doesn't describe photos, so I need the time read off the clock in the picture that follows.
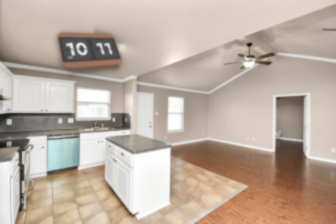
10:11
